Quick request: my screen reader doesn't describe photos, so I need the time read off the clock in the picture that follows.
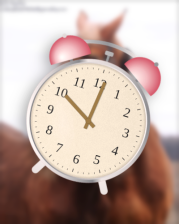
10:01
